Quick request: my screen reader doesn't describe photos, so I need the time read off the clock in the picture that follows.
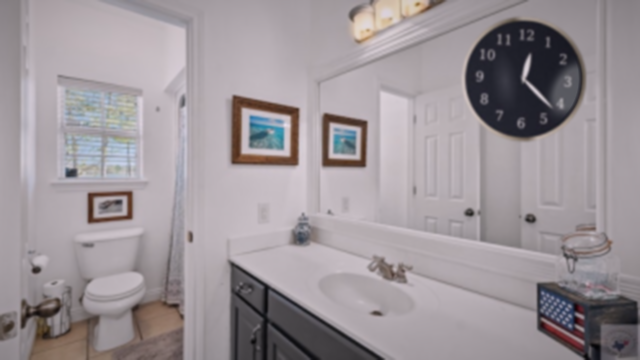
12:22
